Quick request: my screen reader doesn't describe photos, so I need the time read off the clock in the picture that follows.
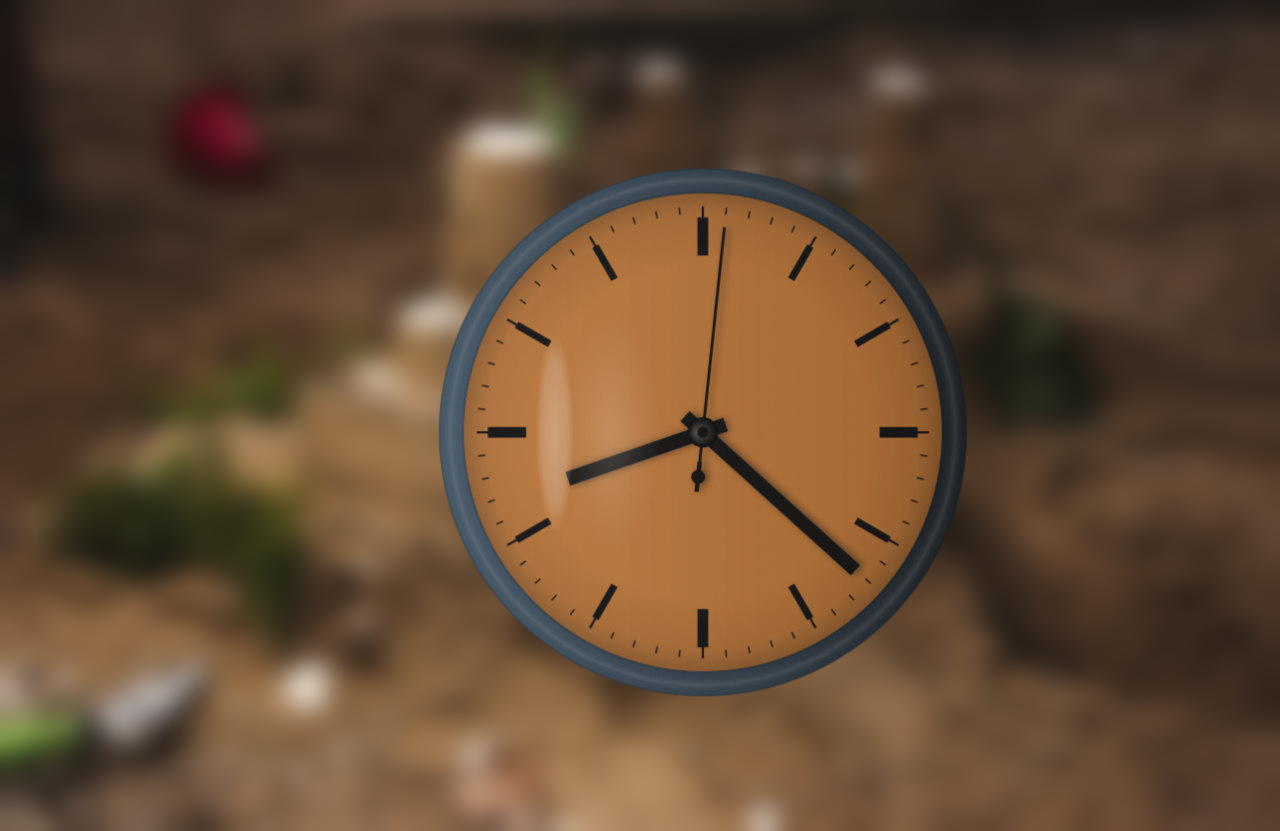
8:22:01
